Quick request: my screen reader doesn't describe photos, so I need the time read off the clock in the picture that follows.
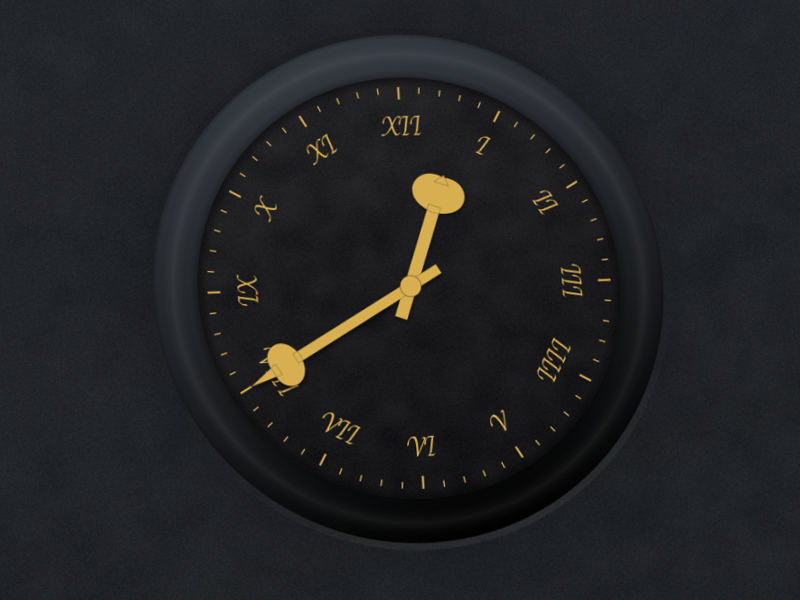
12:40
